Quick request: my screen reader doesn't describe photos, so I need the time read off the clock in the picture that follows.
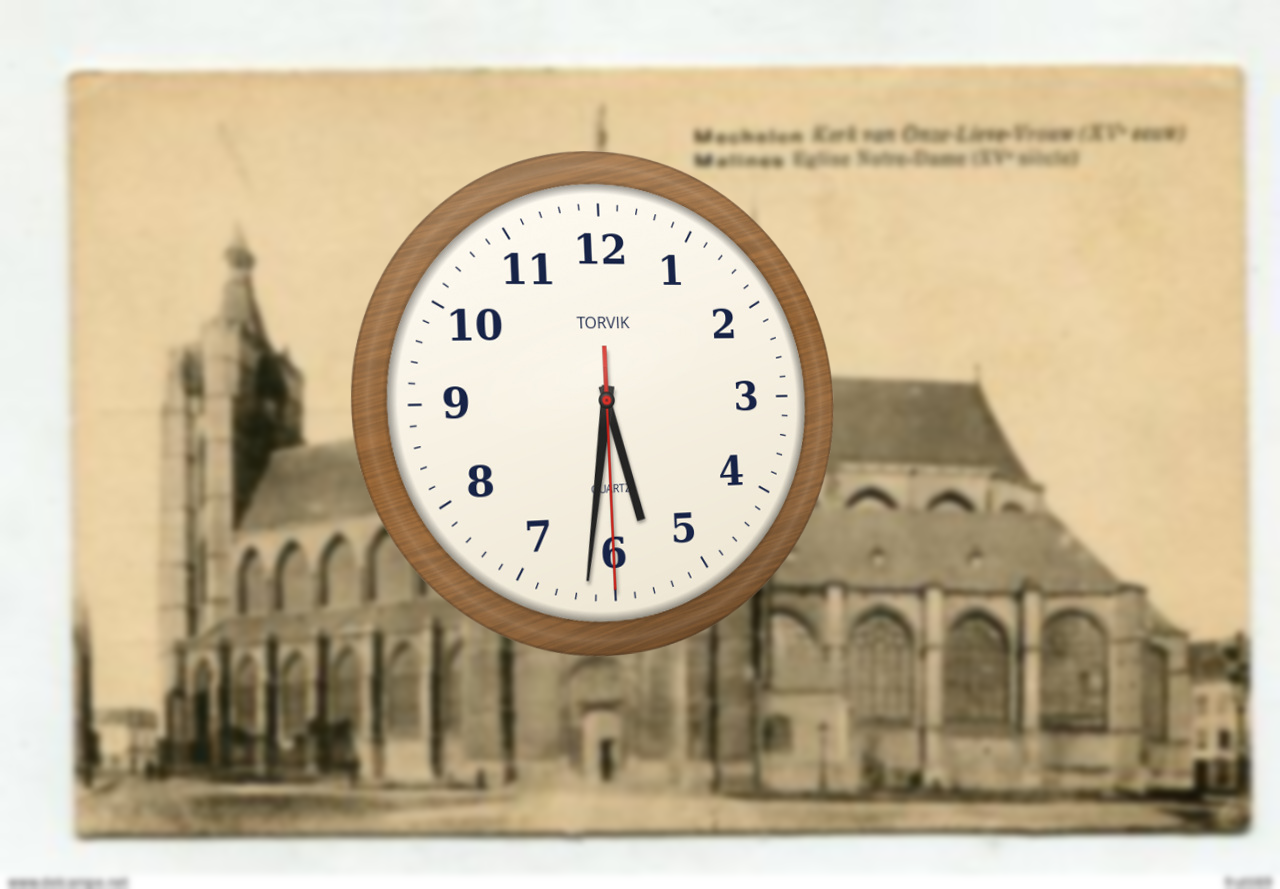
5:31:30
